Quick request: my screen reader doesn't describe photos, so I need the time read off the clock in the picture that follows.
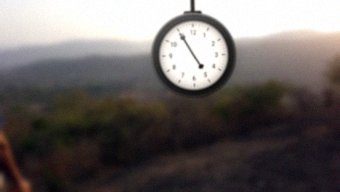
4:55
